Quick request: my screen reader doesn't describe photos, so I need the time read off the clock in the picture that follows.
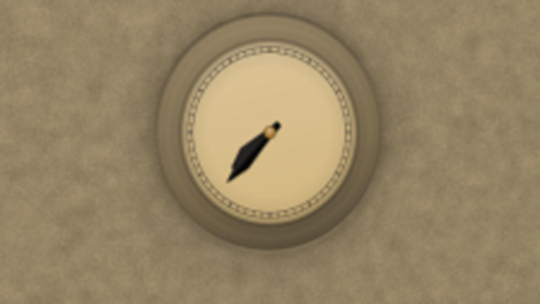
7:37
